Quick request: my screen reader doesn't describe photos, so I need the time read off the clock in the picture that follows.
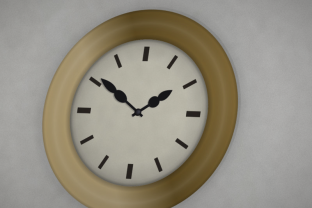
1:51
